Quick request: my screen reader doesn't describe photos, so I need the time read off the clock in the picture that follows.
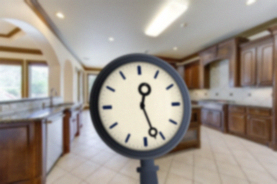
12:27
